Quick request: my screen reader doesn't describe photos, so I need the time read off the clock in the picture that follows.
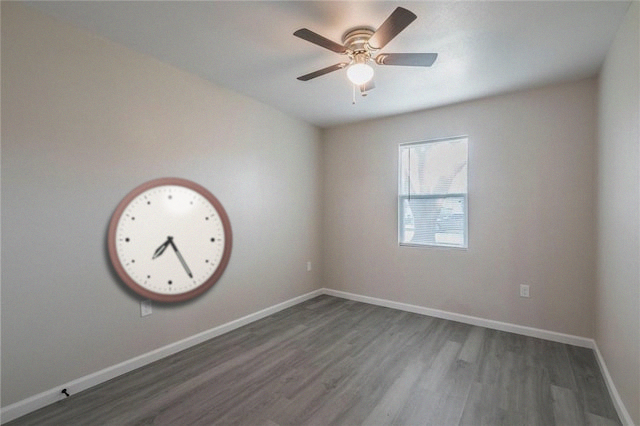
7:25
